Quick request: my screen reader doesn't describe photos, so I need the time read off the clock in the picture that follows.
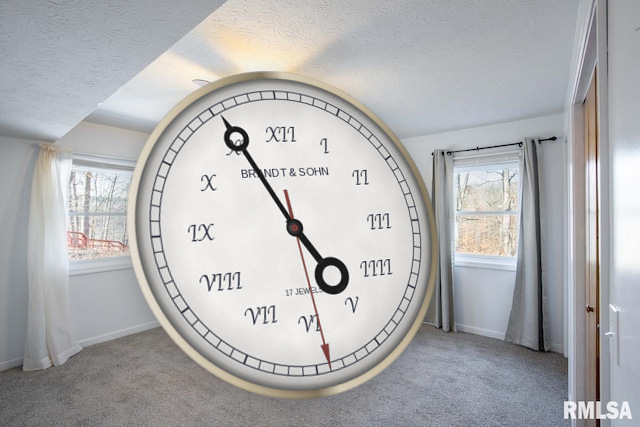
4:55:29
